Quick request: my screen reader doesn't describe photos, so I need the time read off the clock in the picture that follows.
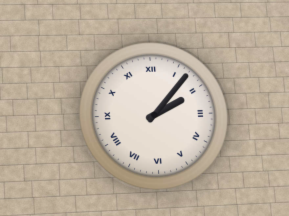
2:07
